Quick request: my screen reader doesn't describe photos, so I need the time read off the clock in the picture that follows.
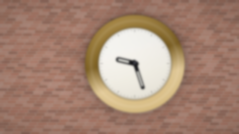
9:27
